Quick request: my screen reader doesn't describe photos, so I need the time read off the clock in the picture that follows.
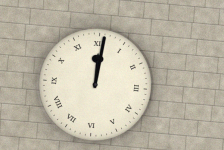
12:01
